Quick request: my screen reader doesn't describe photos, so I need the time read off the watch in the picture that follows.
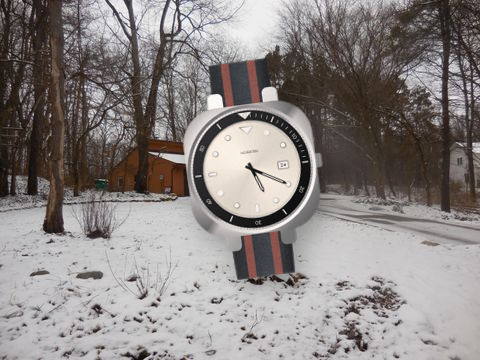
5:20
